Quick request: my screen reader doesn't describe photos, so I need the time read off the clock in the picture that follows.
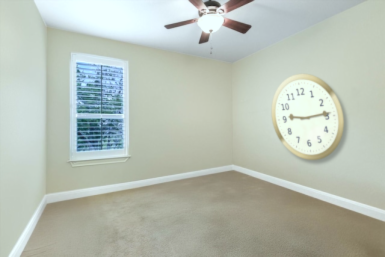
9:14
